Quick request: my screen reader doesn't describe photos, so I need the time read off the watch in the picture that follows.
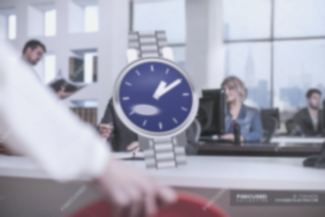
1:10
